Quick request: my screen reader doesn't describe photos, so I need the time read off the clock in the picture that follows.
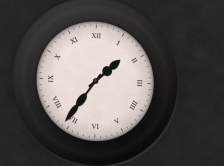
1:36
